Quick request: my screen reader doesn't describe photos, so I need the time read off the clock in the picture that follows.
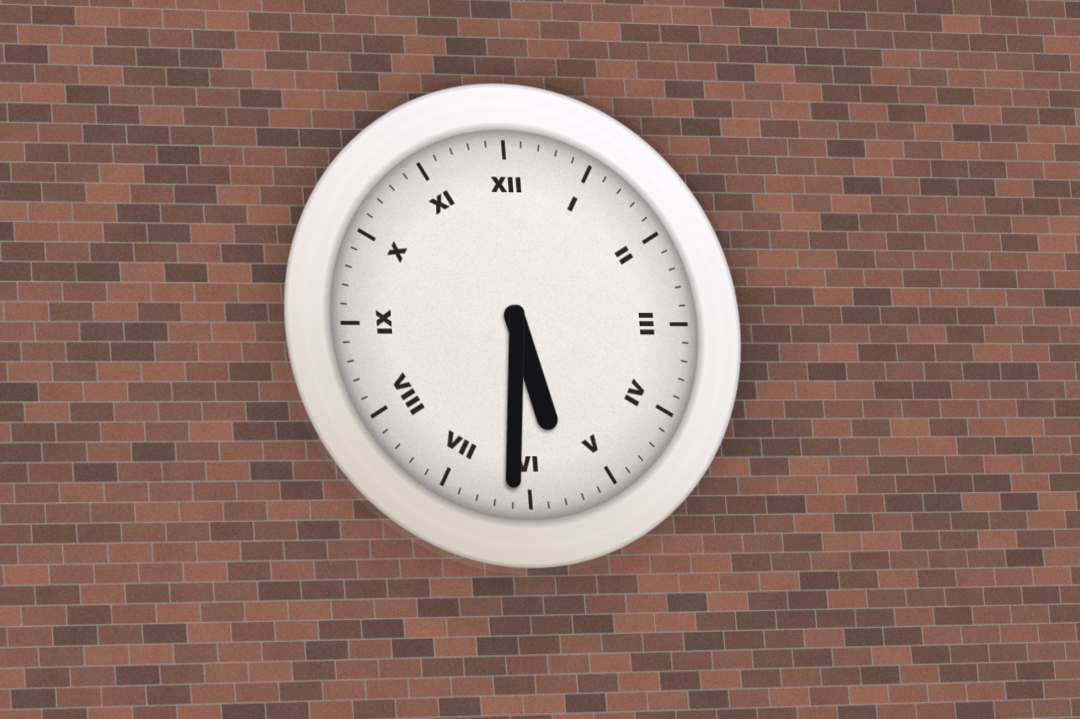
5:31
